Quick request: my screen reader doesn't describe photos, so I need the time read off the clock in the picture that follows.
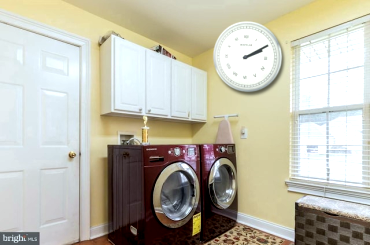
2:10
